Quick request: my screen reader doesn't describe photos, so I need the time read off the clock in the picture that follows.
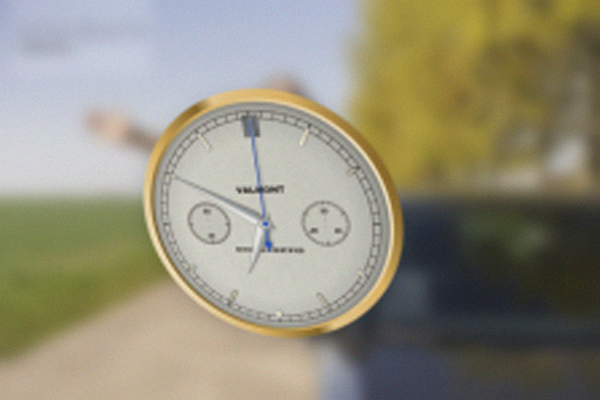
6:50
